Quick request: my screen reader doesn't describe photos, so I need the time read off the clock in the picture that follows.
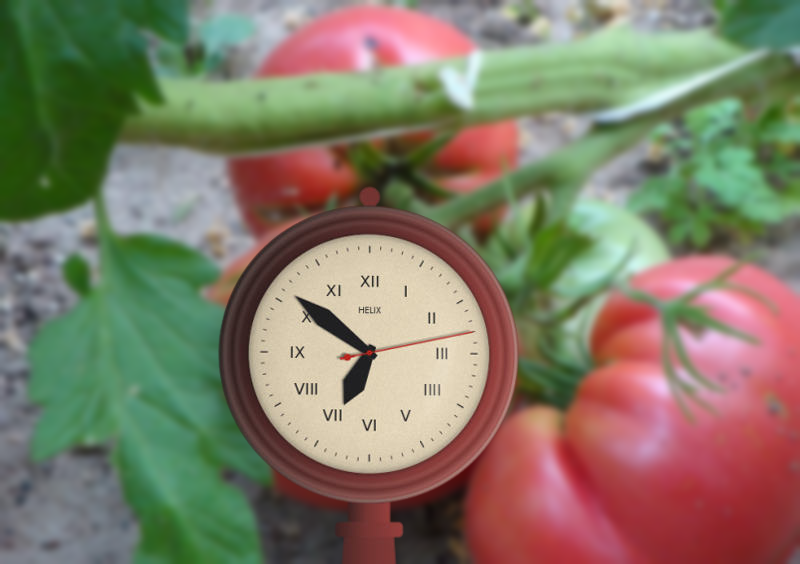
6:51:13
